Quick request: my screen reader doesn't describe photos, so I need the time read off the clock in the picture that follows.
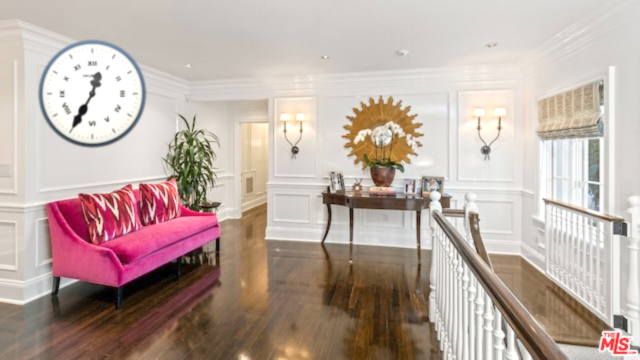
12:35
